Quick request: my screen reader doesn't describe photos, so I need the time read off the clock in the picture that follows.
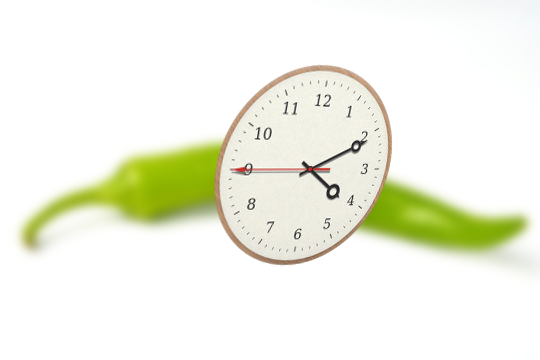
4:10:45
